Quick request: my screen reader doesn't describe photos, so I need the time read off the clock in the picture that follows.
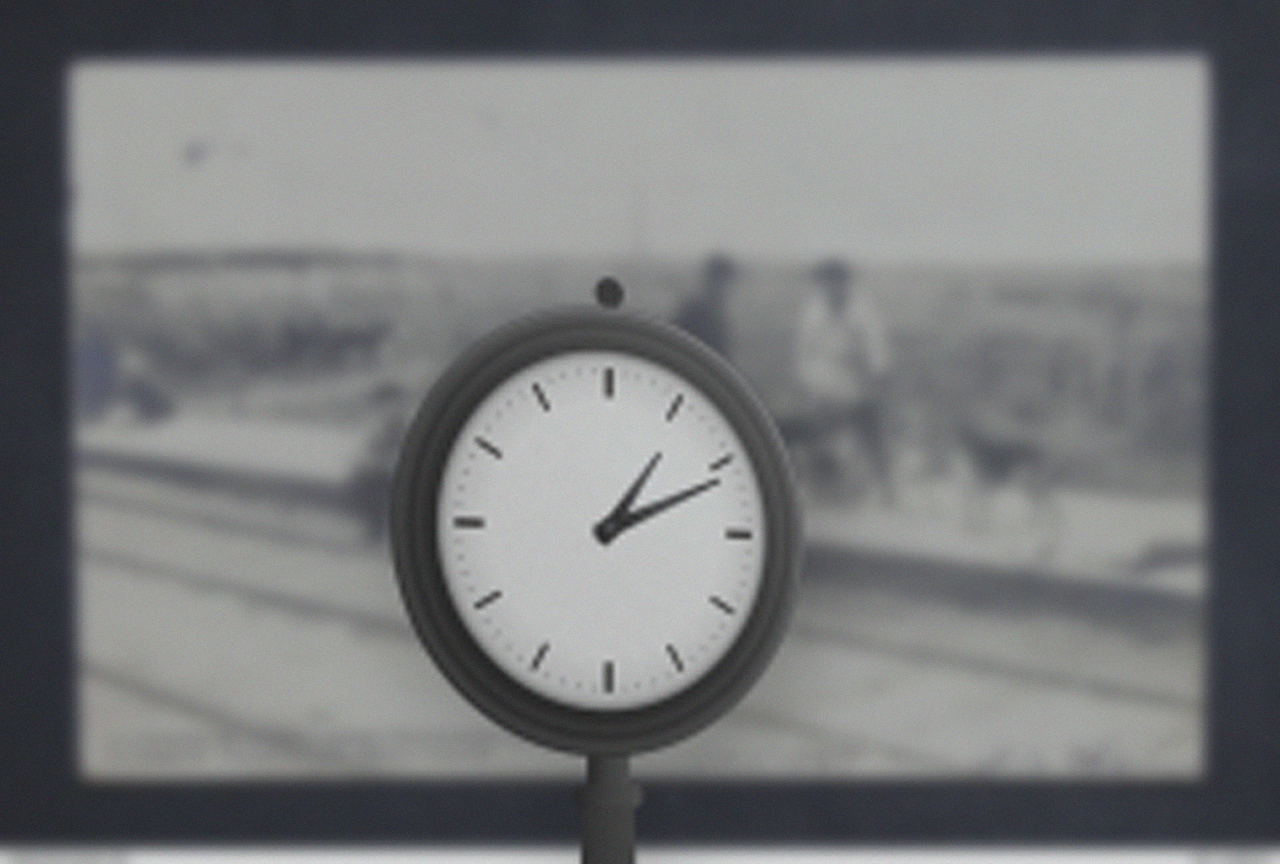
1:11
